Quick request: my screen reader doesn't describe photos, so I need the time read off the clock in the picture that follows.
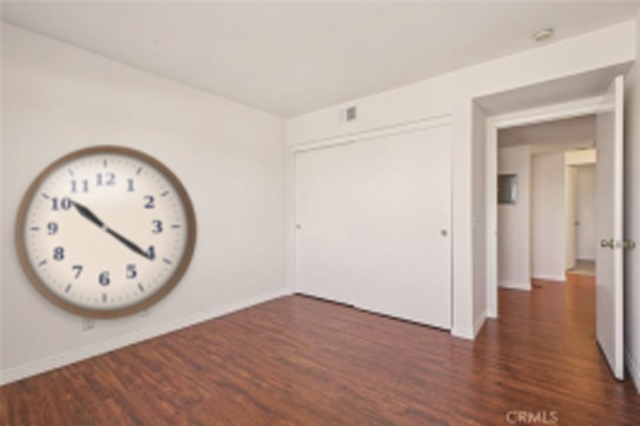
10:21
